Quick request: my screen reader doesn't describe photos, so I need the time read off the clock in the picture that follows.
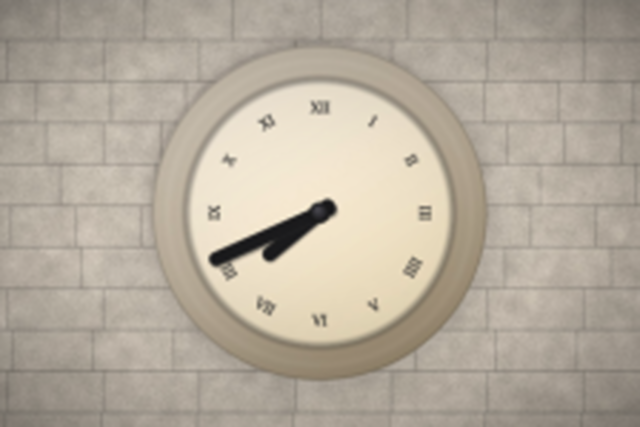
7:41
